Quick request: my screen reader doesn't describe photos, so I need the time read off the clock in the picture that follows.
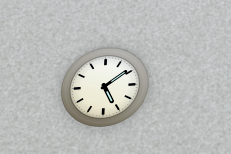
5:09
